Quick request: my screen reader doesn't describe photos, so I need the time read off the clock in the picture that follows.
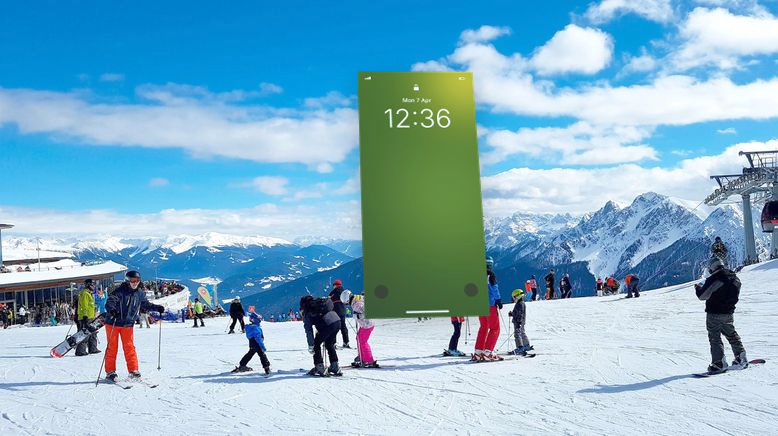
12:36
